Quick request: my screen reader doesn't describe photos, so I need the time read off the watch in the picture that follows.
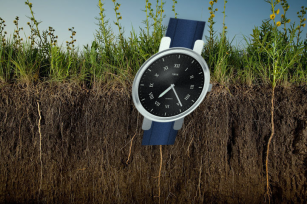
7:24
